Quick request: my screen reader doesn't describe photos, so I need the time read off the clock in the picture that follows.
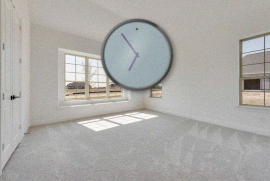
6:54
